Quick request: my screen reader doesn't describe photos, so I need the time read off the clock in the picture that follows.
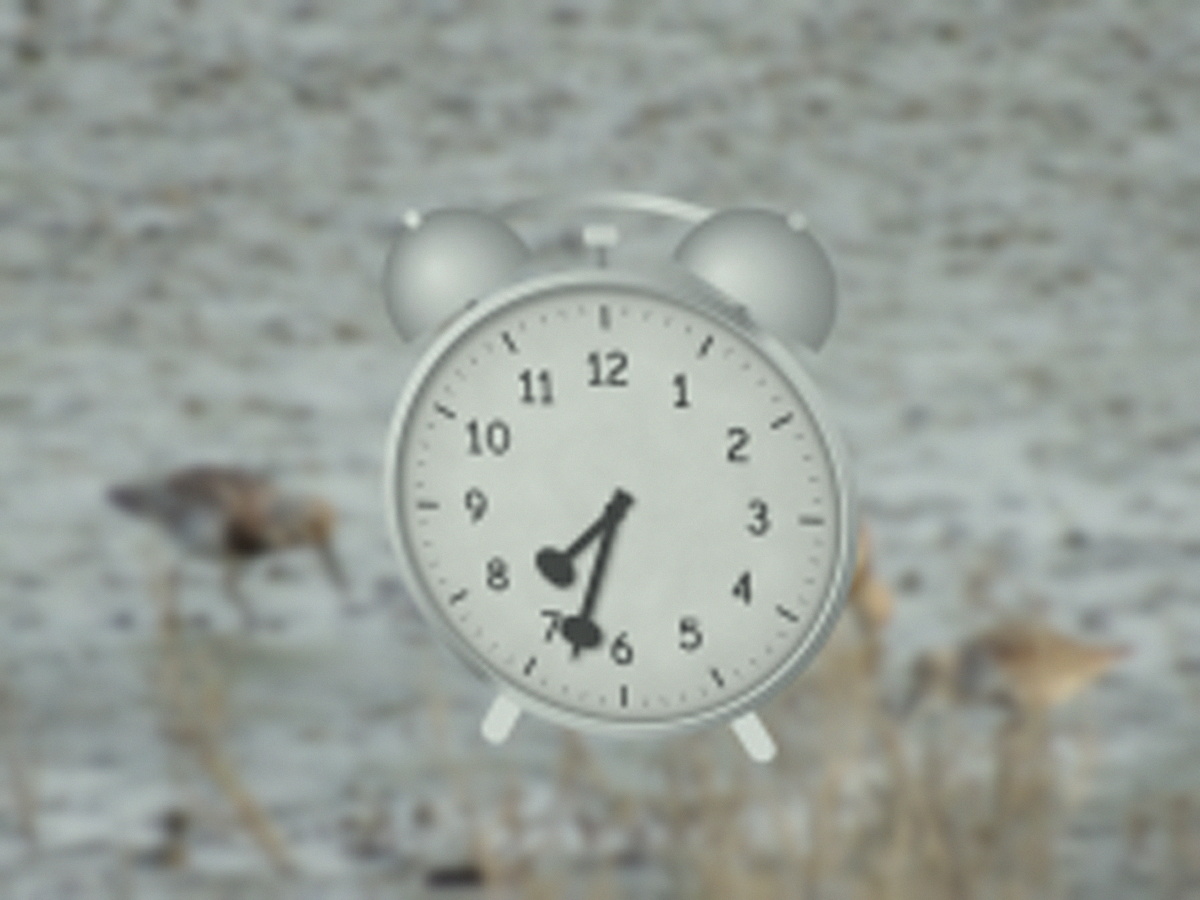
7:33
